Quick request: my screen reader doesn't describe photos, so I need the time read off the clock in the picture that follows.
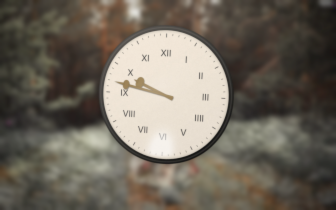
9:47
